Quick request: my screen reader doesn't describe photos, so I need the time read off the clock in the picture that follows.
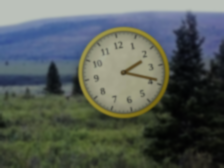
2:19
